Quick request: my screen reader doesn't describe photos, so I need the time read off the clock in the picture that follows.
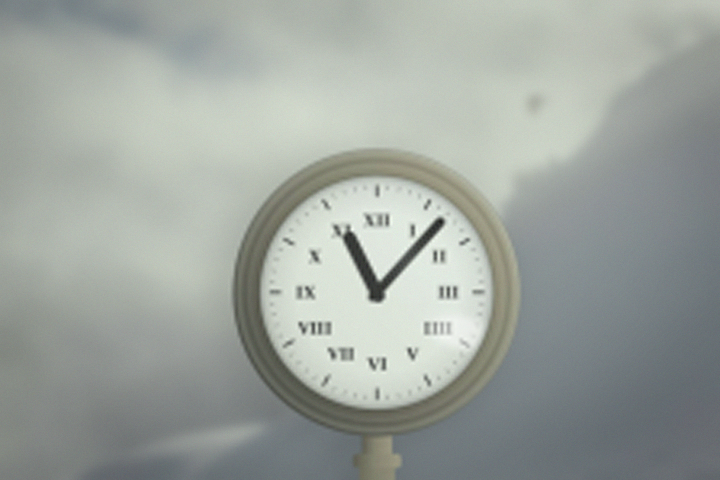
11:07
